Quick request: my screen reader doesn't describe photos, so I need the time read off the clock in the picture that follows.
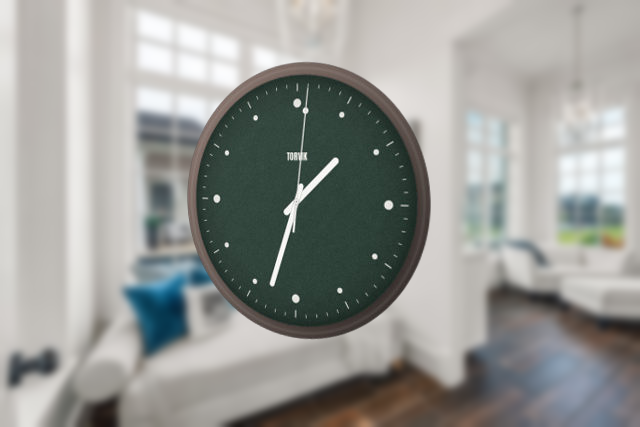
1:33:01
